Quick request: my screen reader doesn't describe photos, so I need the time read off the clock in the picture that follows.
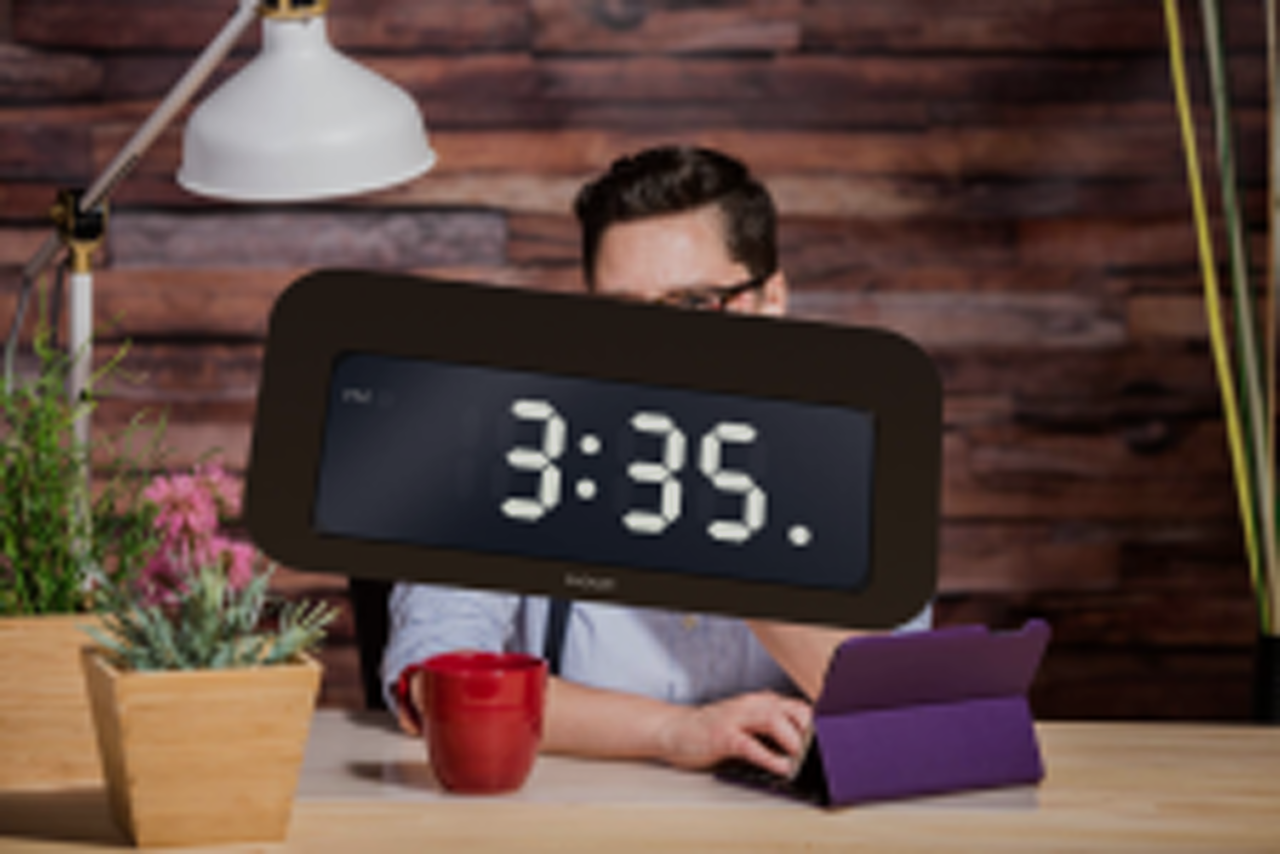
3:35
